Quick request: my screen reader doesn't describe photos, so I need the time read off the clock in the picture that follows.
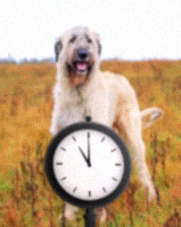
11:00
